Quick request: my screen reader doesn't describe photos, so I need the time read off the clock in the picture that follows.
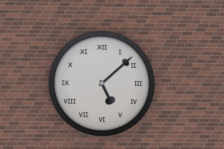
5:08
